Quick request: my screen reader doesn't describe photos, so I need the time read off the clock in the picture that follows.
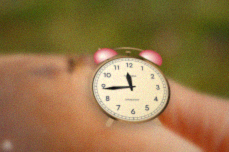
11:44
